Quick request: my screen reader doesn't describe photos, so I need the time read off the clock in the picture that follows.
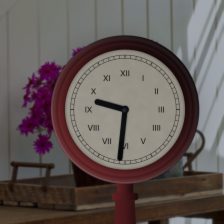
9:31
